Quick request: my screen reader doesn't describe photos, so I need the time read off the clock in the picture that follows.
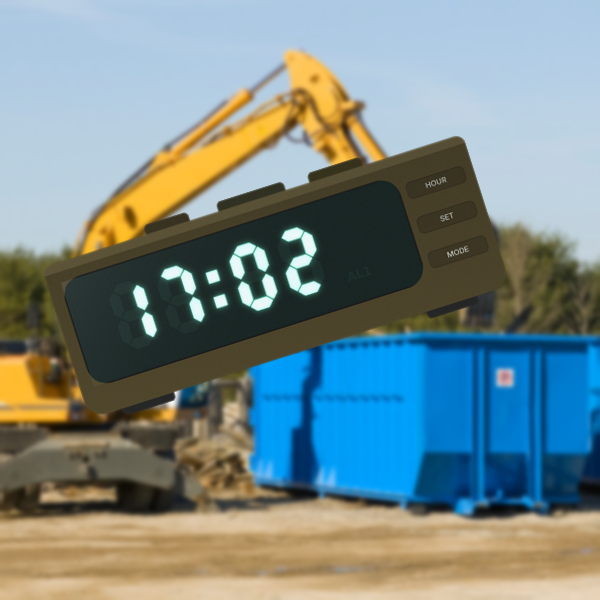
17:02
